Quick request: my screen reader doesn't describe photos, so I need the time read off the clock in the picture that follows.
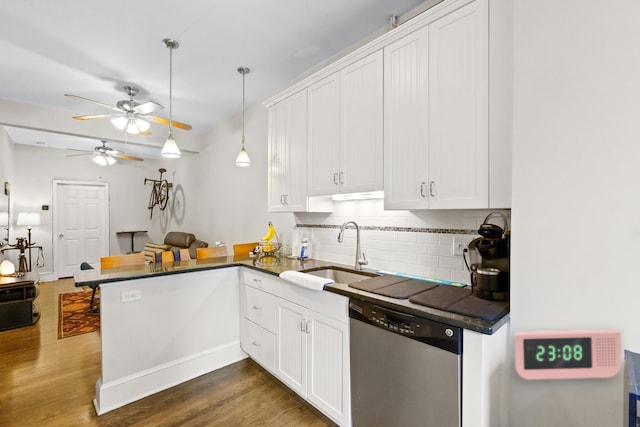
23:08
